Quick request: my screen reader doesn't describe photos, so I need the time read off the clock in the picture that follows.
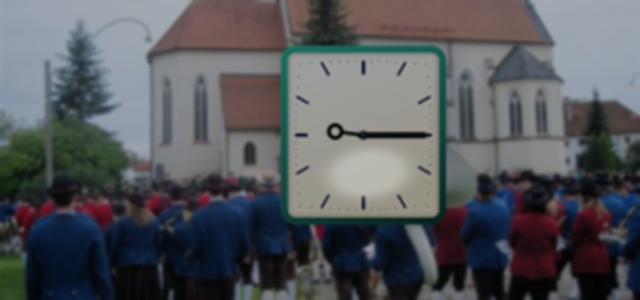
9:15
